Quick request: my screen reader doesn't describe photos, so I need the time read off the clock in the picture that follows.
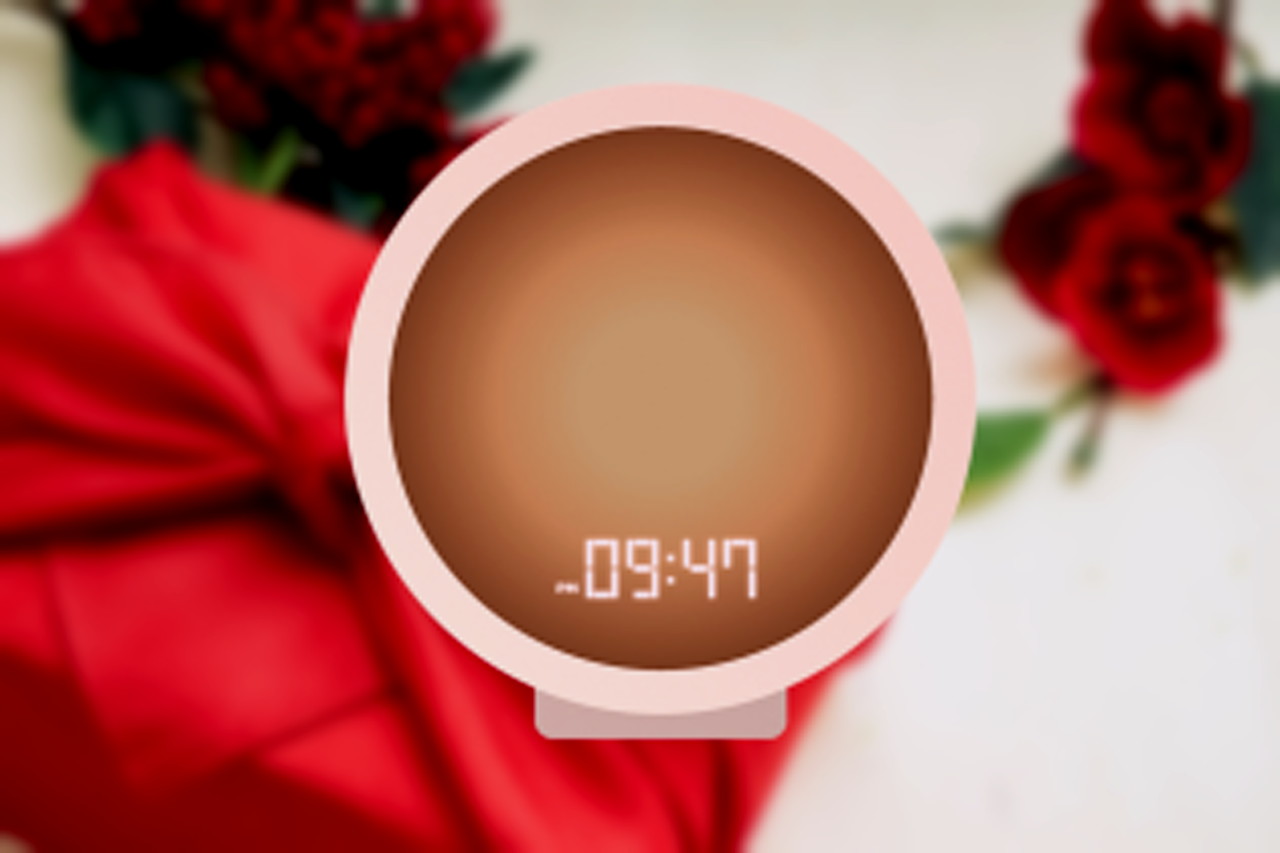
9:47
